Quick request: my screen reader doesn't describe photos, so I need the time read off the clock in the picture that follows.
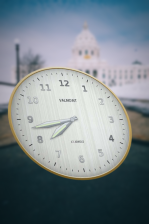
7:43
